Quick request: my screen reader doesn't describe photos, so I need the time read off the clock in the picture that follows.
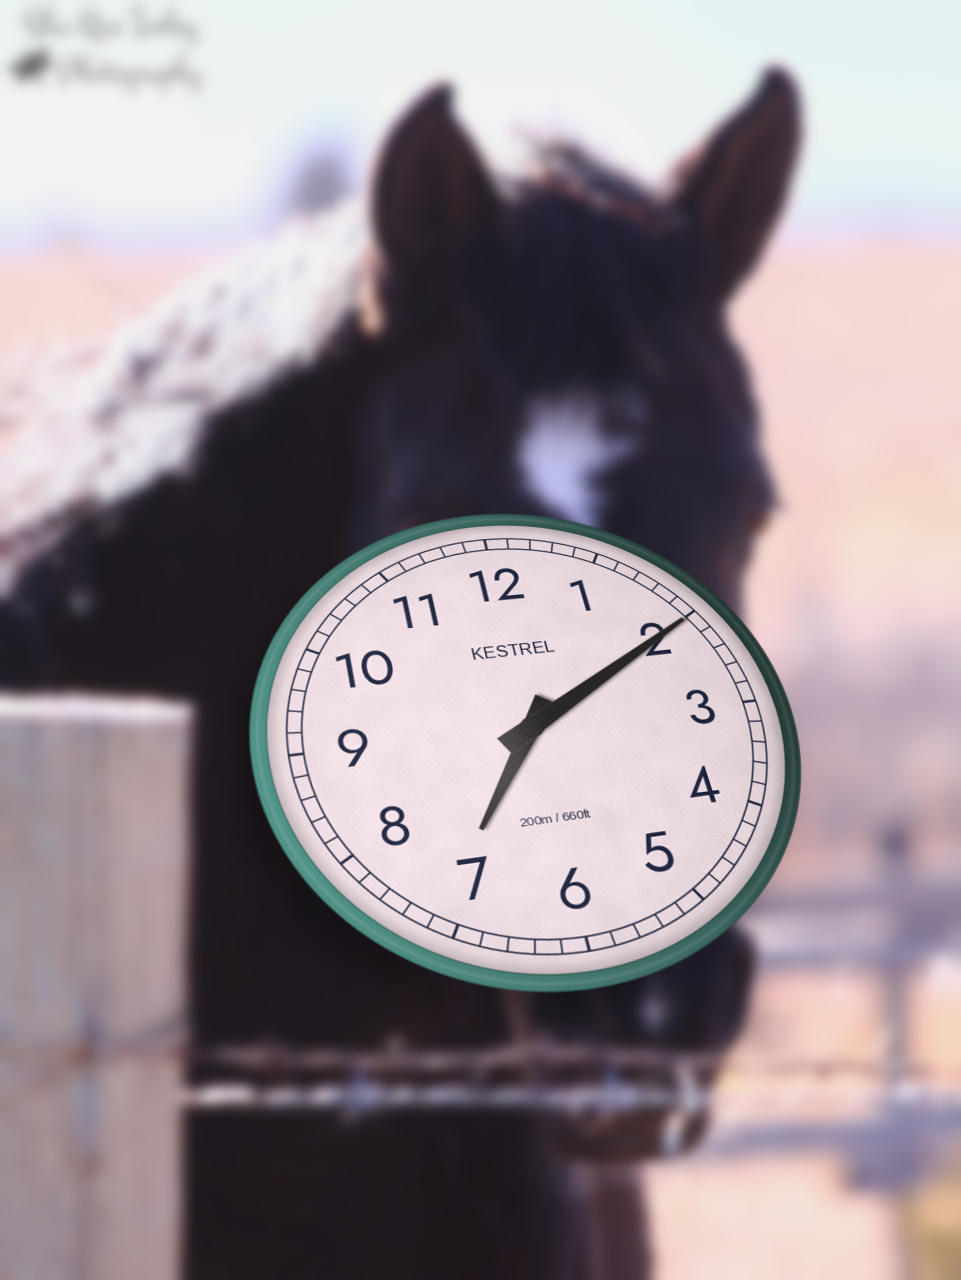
7:10
